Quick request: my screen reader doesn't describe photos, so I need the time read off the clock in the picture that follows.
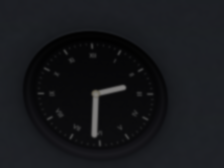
2:31
